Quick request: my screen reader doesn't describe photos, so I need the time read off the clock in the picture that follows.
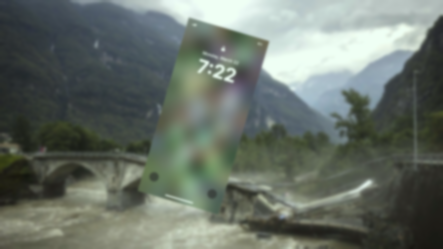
7:22
